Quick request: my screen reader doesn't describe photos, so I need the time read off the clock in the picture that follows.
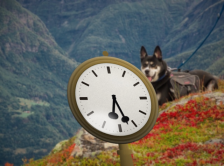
6:27
